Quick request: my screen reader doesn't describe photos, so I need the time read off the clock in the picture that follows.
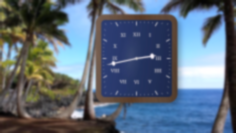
2:43
